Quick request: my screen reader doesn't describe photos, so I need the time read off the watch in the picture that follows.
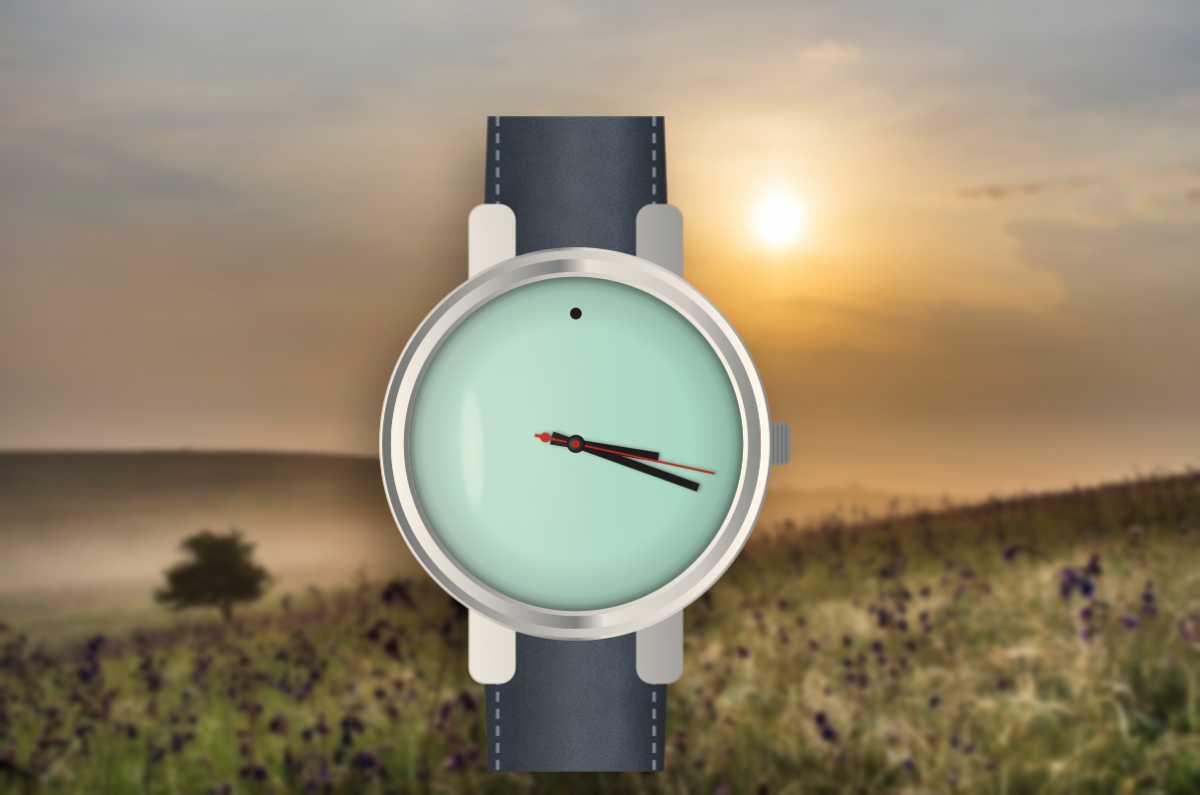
3:18:17
